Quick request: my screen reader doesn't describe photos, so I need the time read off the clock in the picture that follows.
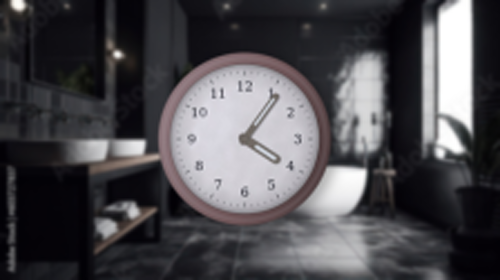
4:06
